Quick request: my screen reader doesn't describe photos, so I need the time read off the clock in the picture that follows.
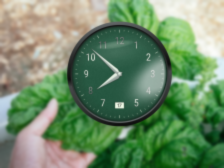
7:52
